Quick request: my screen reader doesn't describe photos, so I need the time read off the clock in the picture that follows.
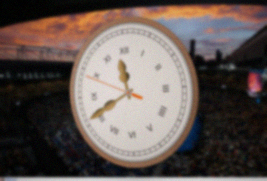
11:40:49
